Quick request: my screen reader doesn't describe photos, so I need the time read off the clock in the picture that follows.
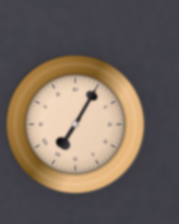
7:05
